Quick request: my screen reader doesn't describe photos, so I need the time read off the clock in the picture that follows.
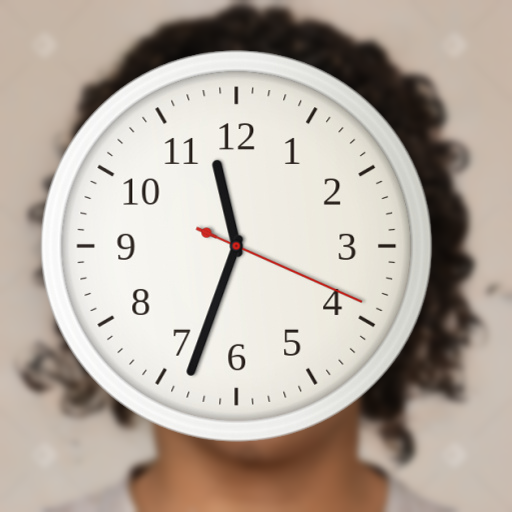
11:33:19
